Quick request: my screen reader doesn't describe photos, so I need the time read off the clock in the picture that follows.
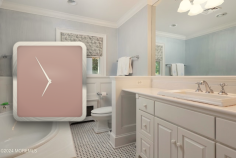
6:55
